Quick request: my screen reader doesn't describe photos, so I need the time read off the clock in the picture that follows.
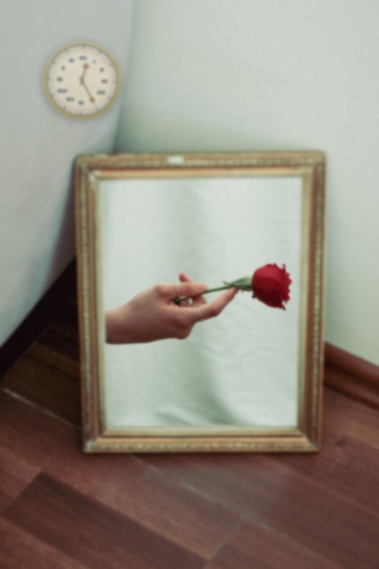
12:25
